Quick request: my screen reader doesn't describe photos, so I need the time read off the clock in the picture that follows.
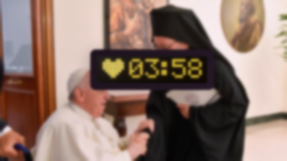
3:58
